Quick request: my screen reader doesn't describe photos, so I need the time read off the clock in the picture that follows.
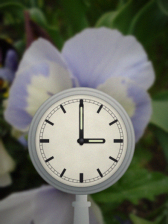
3:00
